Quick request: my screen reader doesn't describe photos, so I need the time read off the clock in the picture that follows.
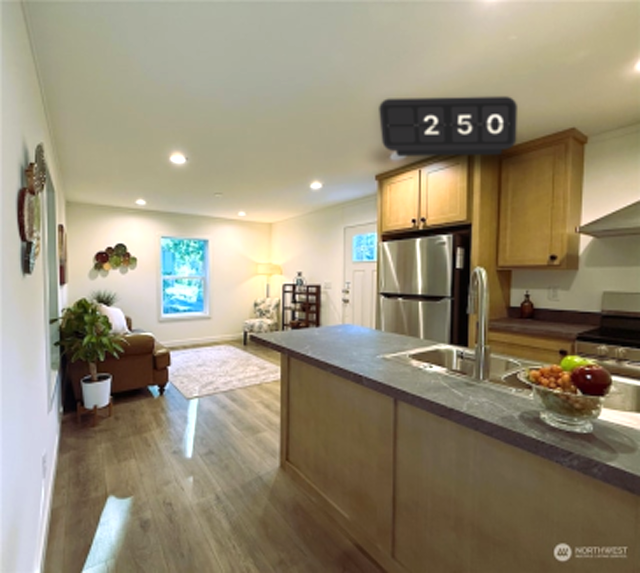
2:50
